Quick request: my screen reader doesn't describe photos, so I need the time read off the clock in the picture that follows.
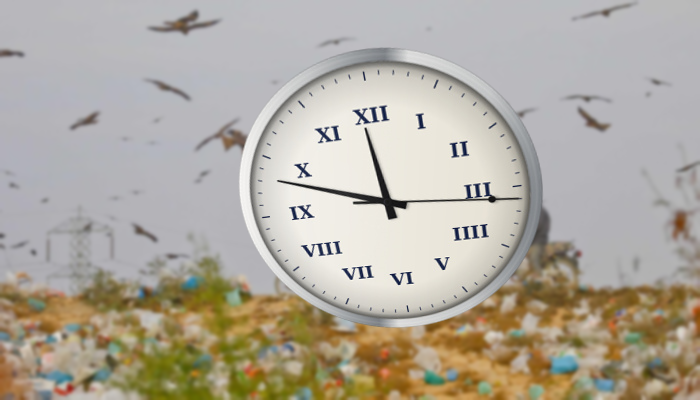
11:48:16
